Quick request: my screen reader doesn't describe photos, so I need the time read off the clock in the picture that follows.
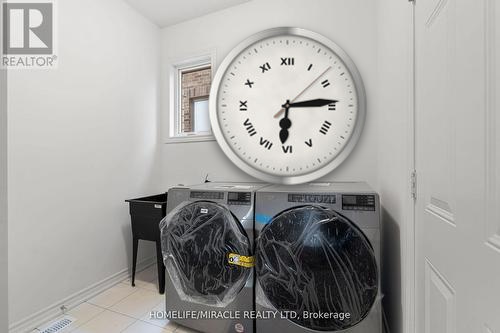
6:14:08
